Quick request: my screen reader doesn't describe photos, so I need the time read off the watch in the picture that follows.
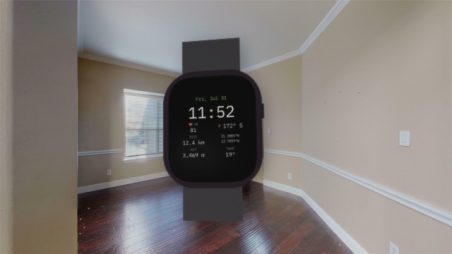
11:52
